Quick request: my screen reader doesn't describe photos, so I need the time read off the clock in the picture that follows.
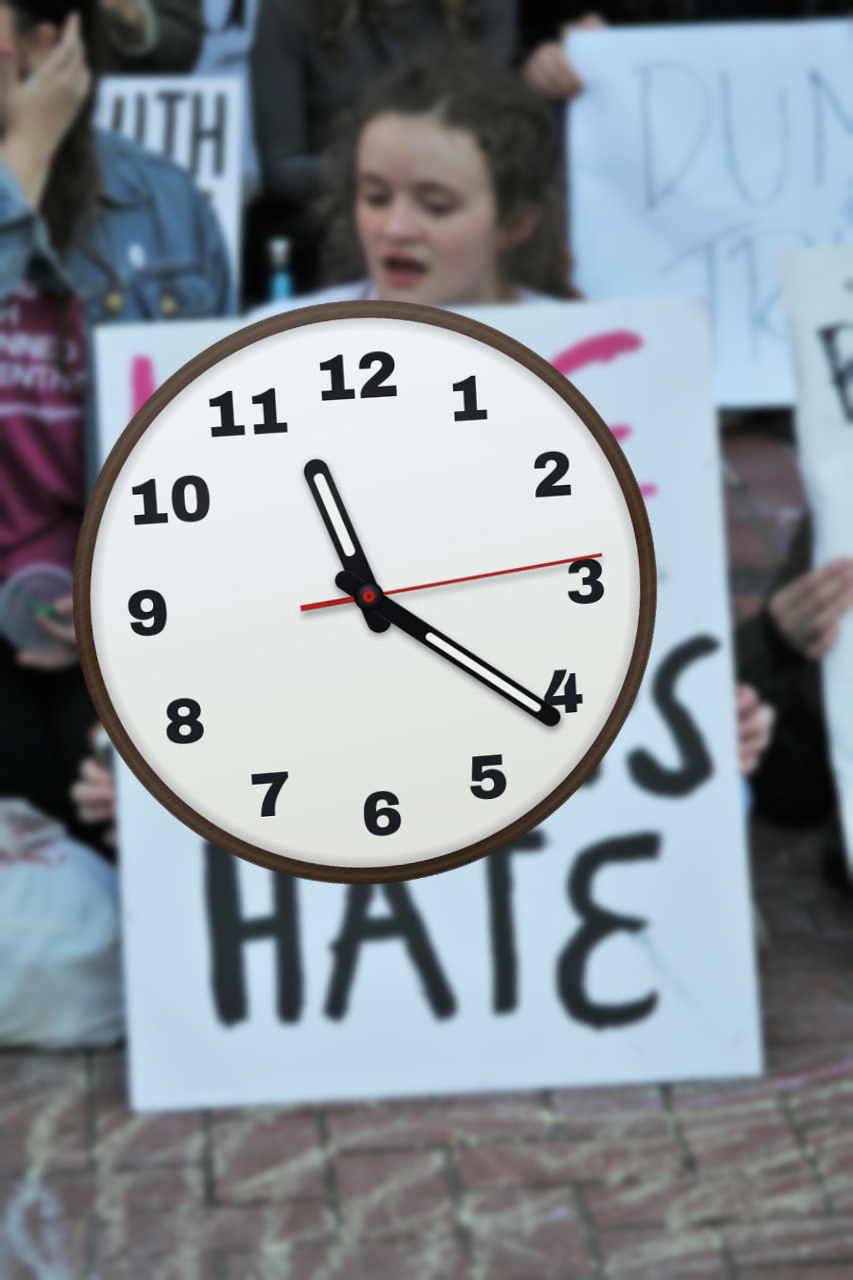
11:21:14
